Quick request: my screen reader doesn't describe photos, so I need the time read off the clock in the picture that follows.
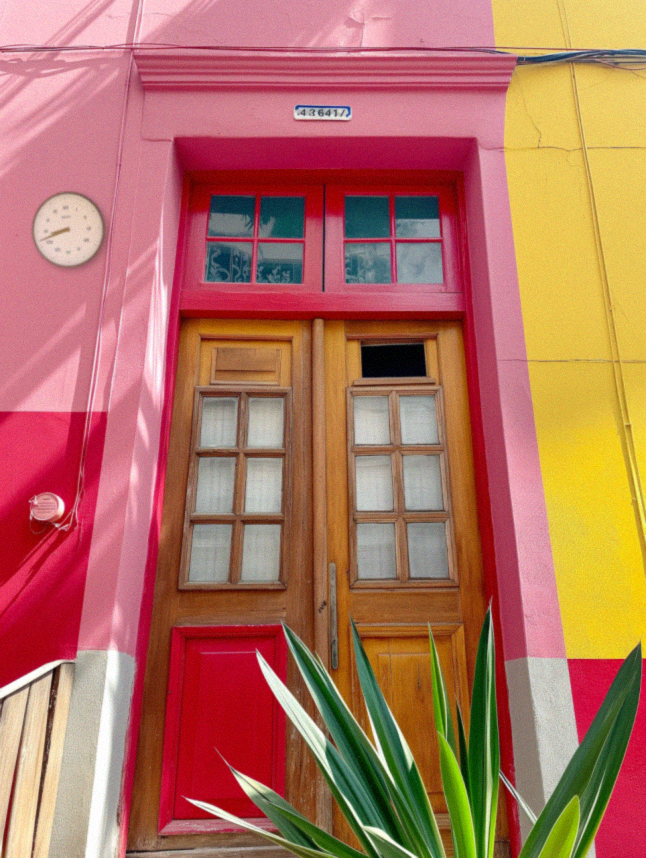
8:42
